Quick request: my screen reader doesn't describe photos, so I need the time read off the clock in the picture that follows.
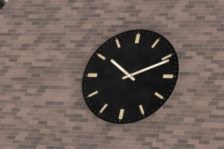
10:11
